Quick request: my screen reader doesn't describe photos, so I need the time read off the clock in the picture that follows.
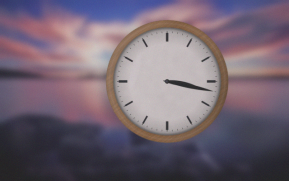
3:17
